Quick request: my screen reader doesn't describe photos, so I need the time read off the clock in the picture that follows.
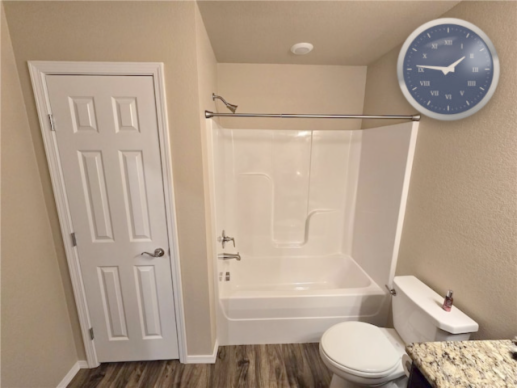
1:46
